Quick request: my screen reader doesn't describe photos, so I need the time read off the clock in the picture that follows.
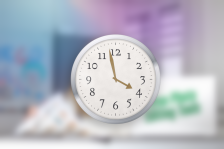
3:58
